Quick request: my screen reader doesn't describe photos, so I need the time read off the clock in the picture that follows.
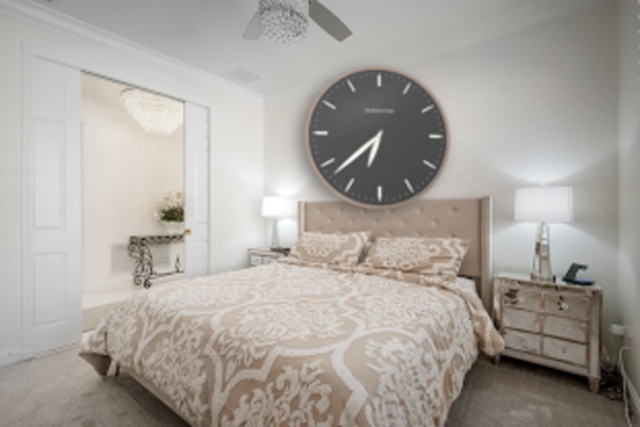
6:38
